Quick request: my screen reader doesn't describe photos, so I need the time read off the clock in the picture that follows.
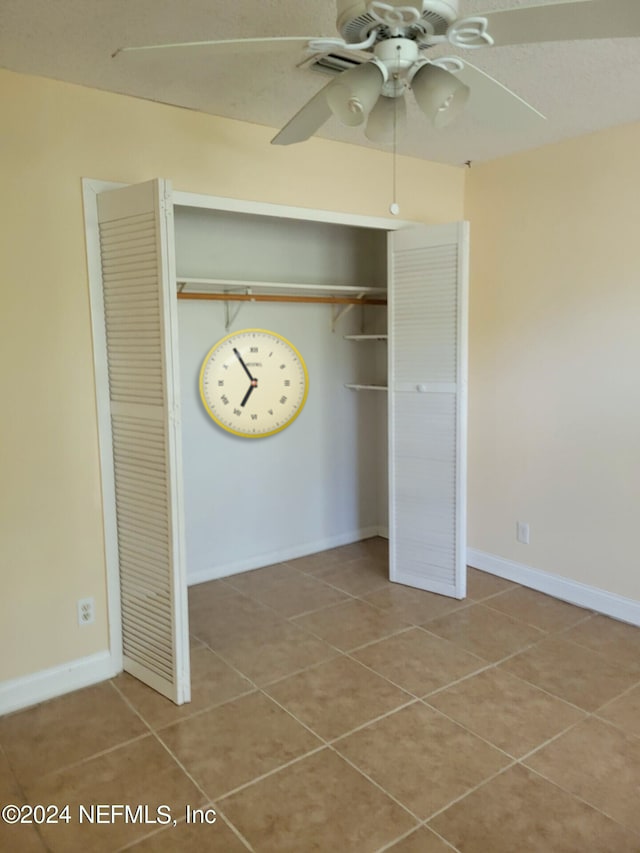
6:55
